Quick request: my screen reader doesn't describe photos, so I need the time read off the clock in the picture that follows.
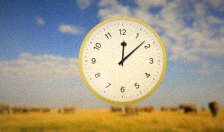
12:08
